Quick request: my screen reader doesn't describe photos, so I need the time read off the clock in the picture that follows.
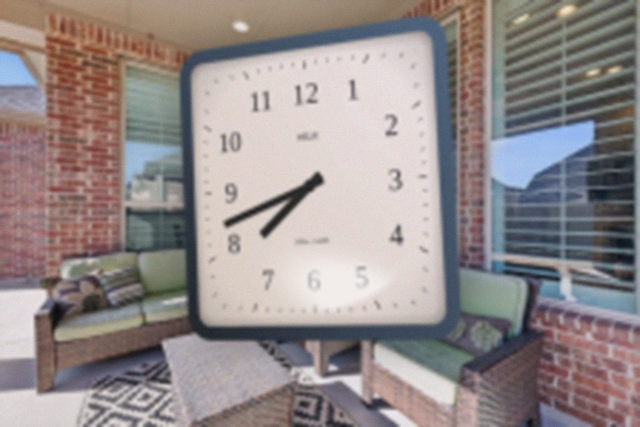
7:42
